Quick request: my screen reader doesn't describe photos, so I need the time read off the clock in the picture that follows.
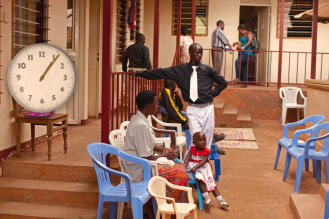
1:06
